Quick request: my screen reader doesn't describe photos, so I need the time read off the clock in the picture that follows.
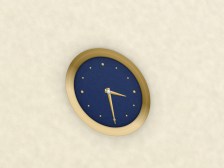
3:30
